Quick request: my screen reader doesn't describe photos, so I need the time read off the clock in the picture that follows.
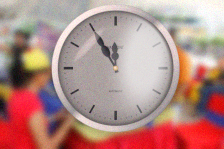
11:55
